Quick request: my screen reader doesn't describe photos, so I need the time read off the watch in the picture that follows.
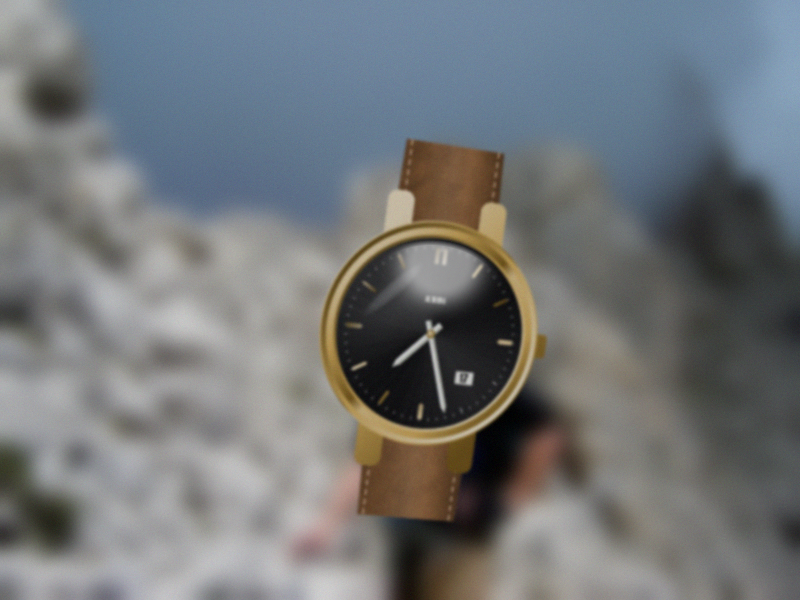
7:27
